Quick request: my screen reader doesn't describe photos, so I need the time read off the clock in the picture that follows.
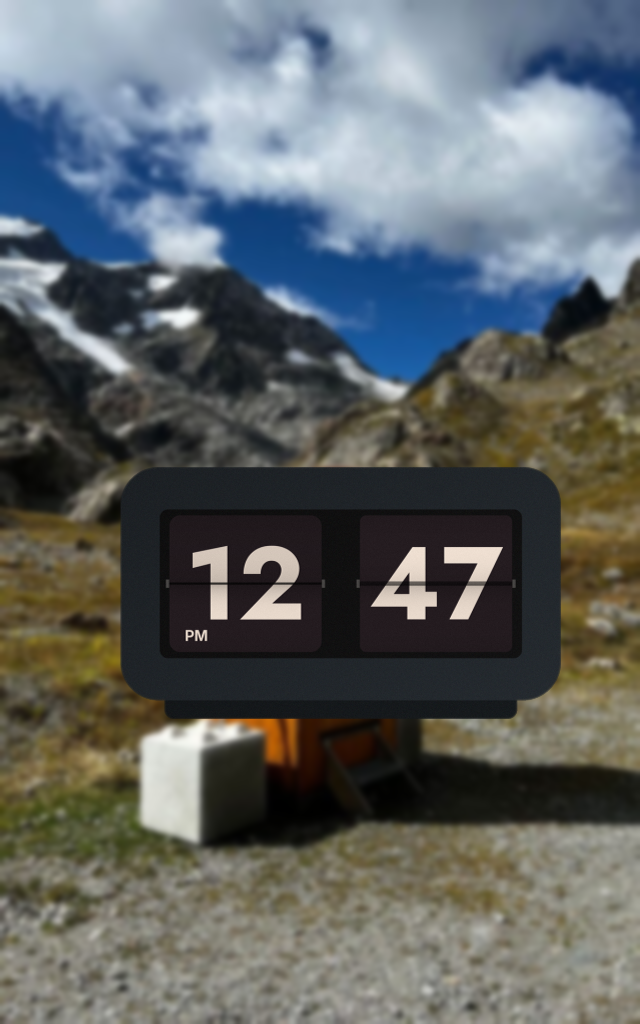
12:47
